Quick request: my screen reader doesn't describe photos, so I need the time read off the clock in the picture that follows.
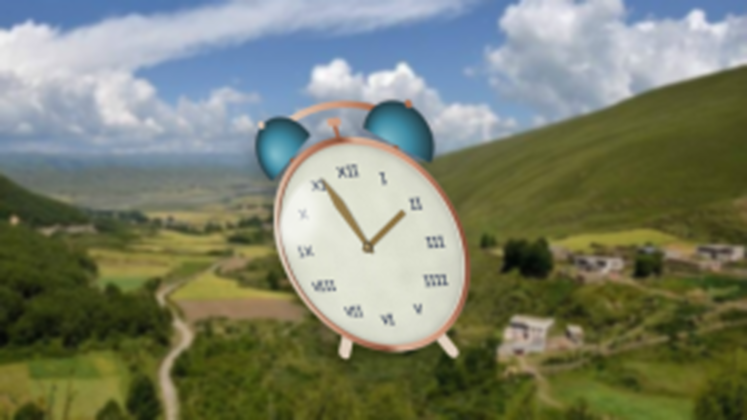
1:56
